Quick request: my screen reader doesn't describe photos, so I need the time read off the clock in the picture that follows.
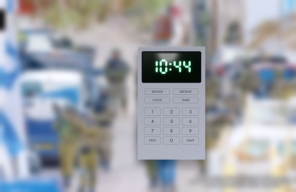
10:44
